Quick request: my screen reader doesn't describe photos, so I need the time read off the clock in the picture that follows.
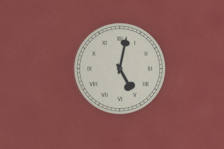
5:02
